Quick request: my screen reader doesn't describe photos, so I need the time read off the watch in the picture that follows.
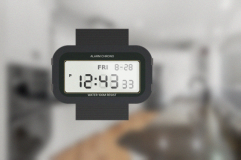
12:43:33
